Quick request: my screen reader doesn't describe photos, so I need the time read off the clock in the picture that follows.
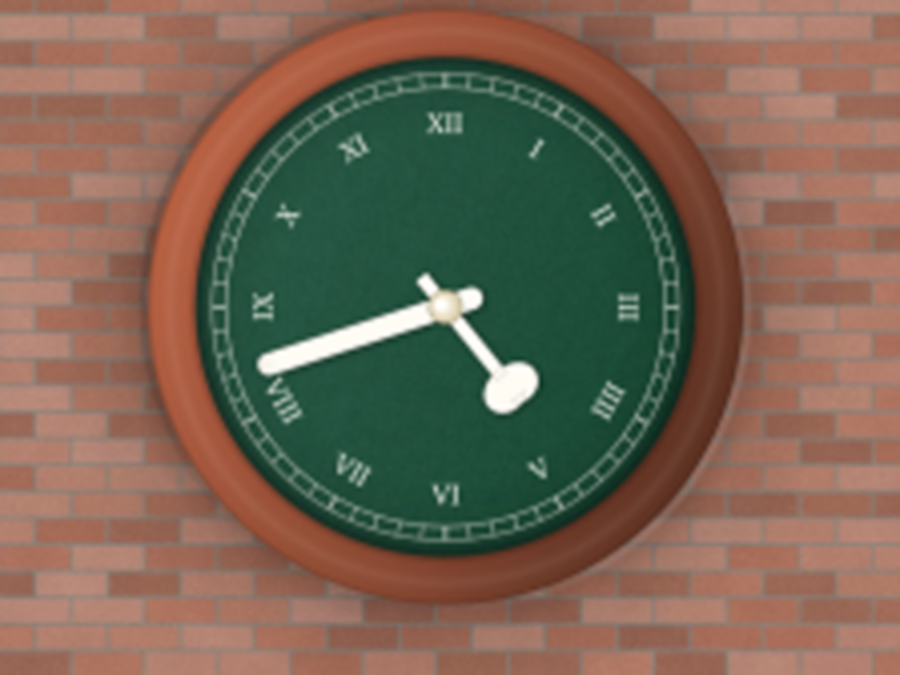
4:42
